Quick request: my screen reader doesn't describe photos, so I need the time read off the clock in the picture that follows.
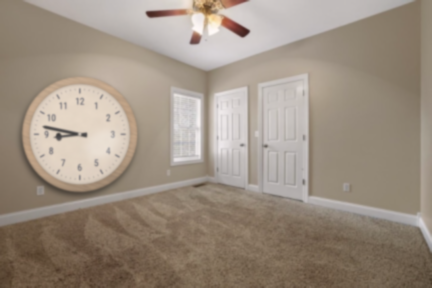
8:47
